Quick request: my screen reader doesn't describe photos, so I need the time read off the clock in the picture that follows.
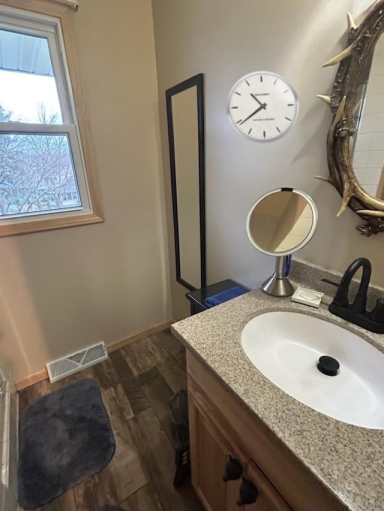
10:39
